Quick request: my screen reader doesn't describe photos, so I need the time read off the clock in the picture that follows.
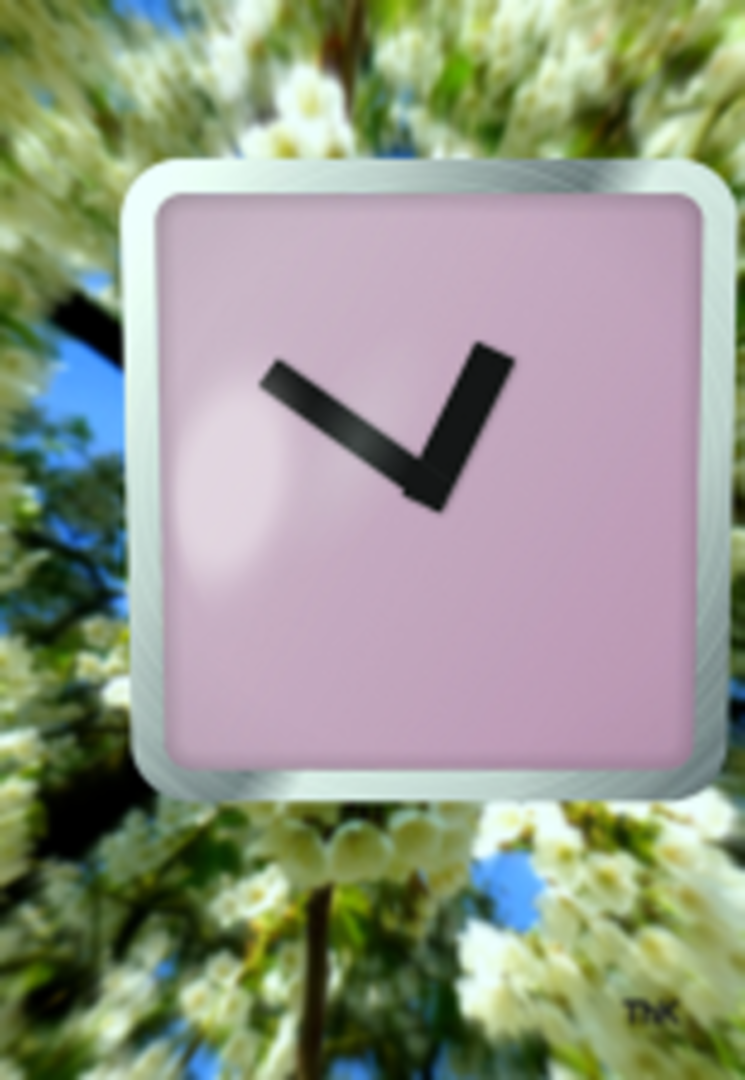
12:51
